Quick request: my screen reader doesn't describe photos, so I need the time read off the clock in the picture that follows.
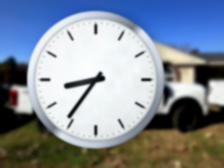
8:36
